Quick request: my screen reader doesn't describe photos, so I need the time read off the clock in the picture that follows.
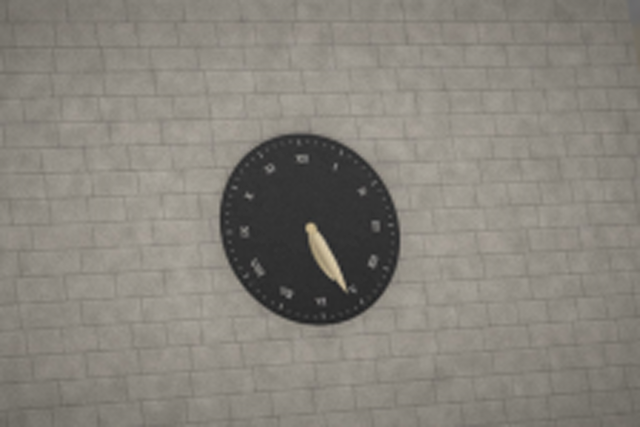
5:26
